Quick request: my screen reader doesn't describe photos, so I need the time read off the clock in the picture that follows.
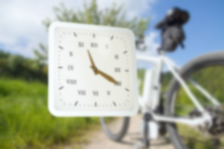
11:20
